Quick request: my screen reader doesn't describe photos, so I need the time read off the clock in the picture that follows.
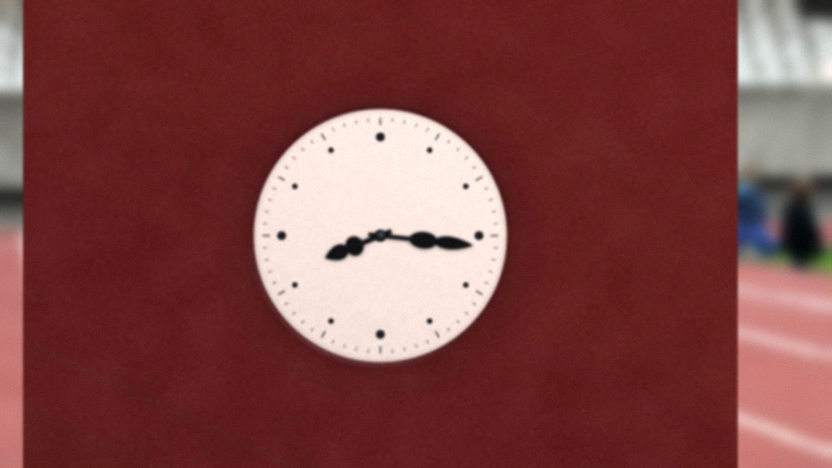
8:16
